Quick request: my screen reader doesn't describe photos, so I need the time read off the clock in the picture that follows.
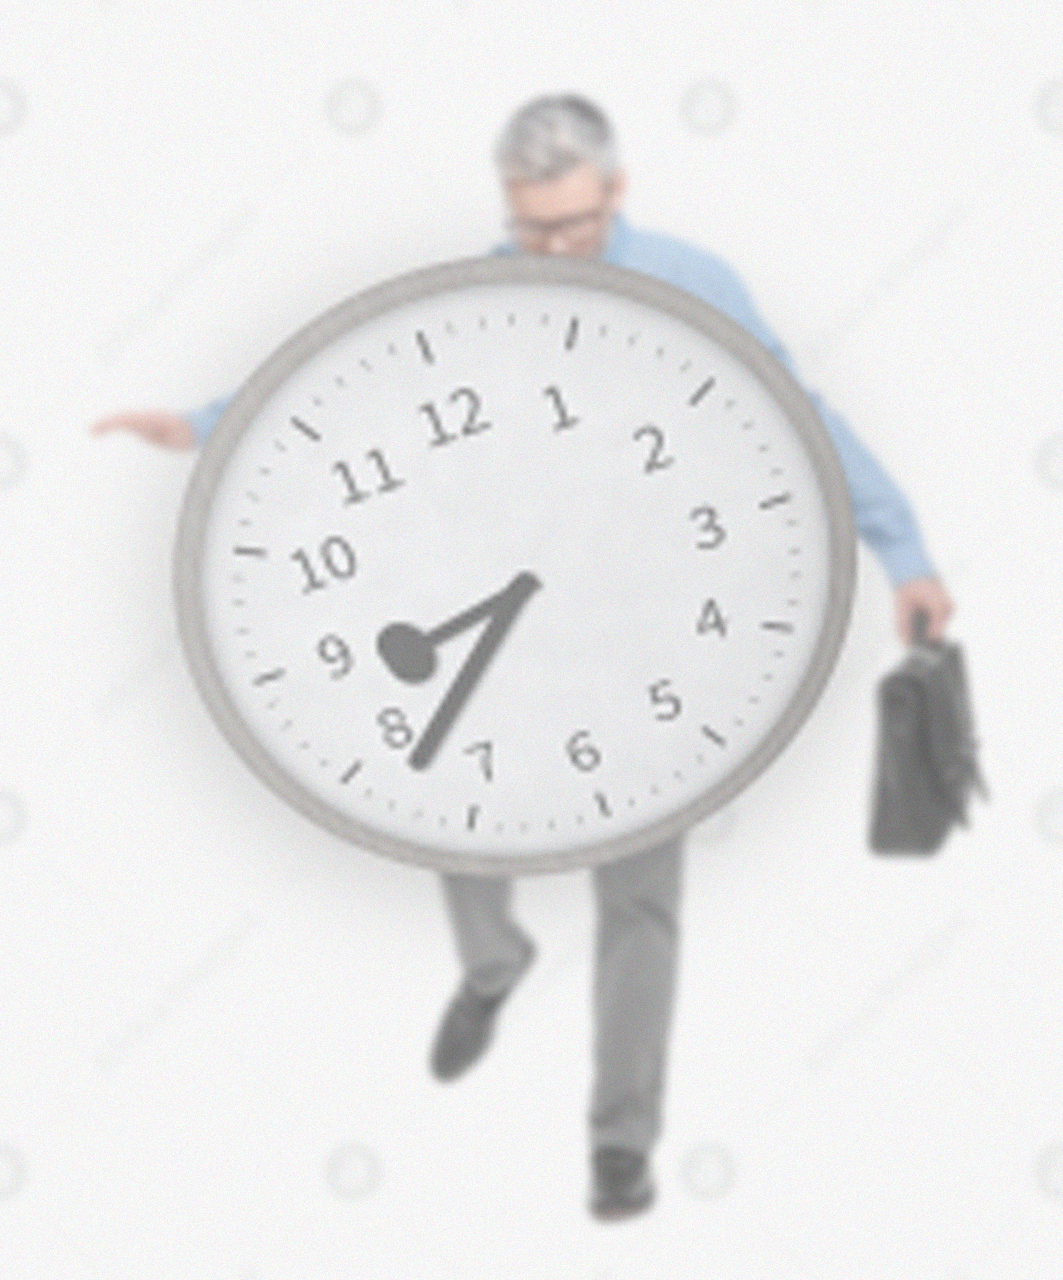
8:38
